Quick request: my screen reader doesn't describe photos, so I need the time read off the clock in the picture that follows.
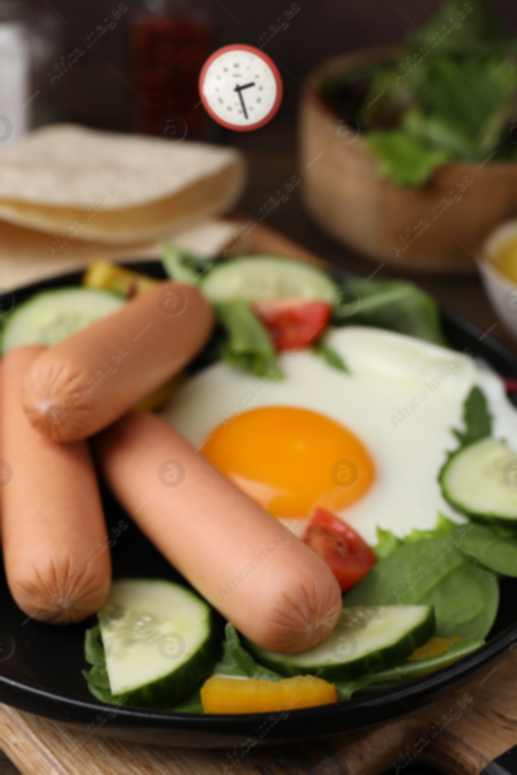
2:28
